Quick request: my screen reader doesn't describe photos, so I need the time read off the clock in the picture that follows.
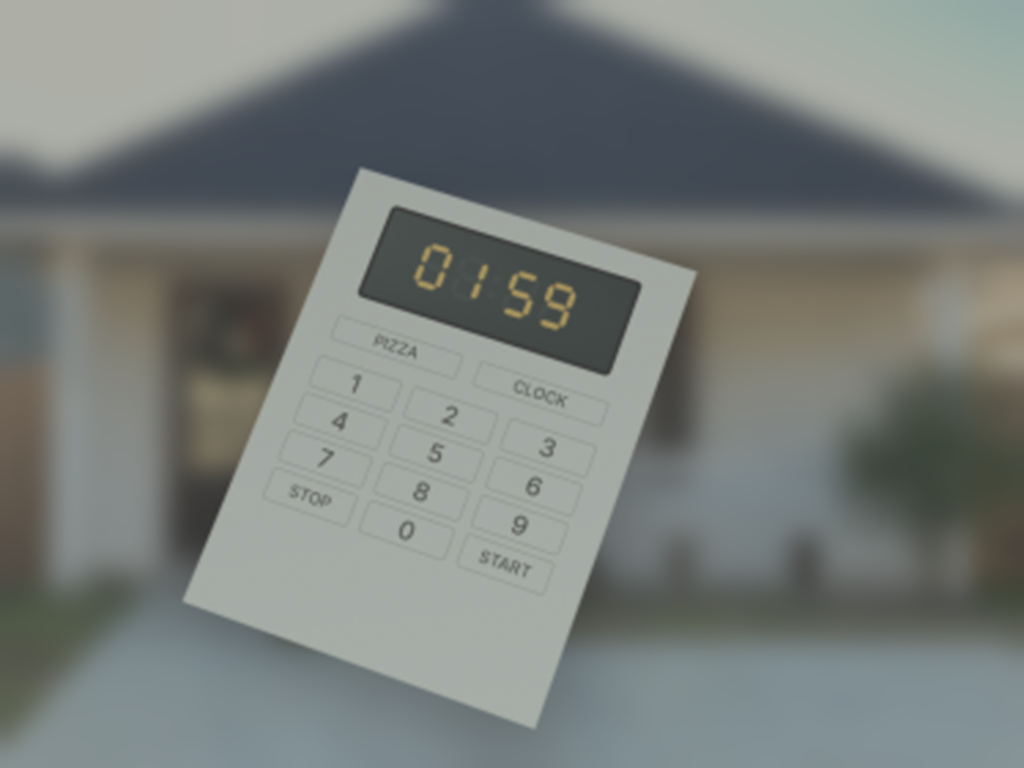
1:59
